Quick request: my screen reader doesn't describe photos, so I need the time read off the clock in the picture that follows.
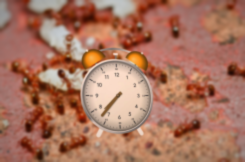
7:37
